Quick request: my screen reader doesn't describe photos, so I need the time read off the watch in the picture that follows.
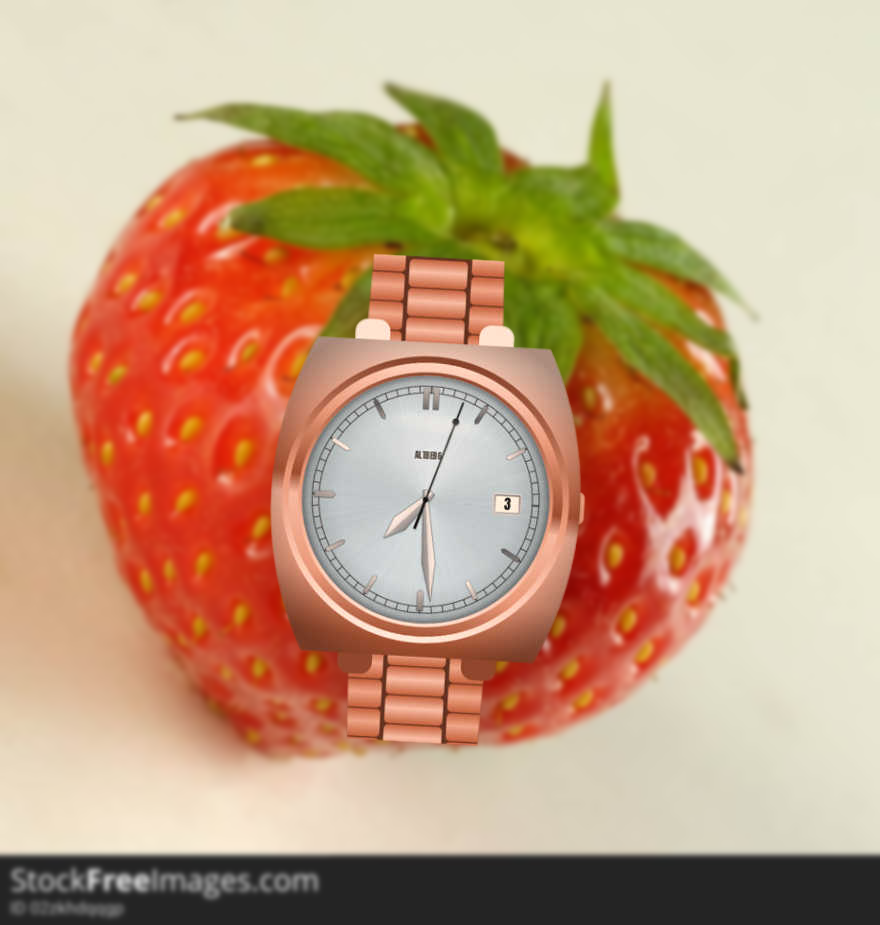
7:29:03
